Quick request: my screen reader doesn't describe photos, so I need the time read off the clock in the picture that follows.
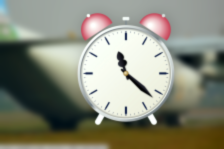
11:22
